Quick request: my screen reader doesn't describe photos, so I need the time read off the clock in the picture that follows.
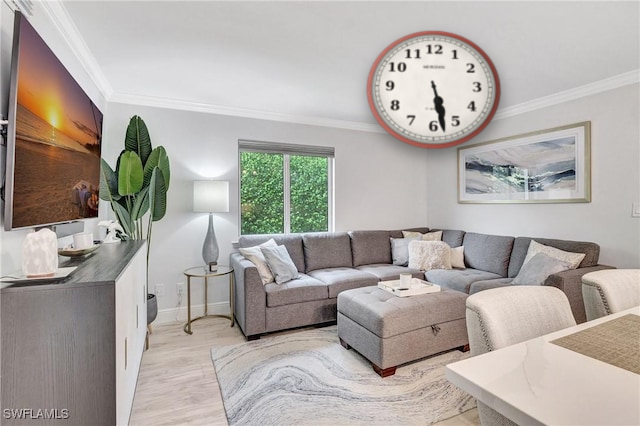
5:28
